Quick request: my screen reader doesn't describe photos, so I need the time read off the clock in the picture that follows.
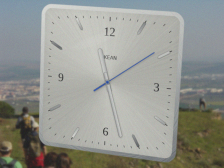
11:27:09
